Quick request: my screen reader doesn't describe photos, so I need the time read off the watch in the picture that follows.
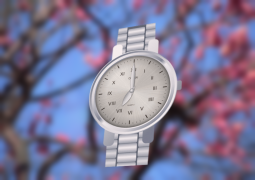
7:00
